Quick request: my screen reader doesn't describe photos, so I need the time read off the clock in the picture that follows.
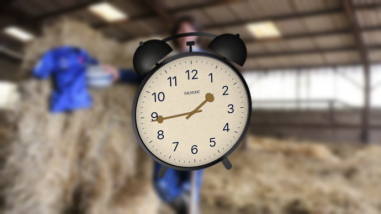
1:44
